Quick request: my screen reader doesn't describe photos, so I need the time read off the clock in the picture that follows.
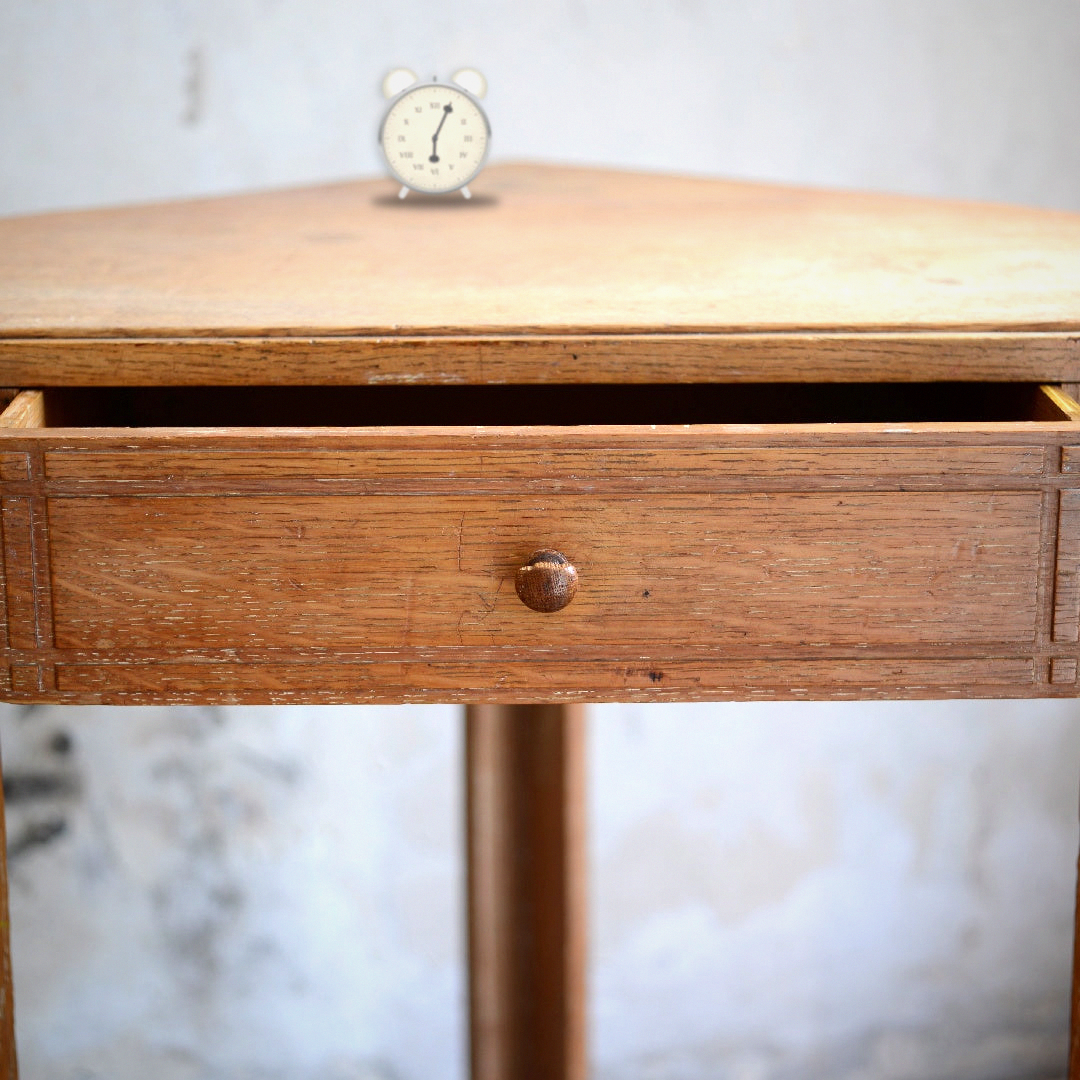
6:04
